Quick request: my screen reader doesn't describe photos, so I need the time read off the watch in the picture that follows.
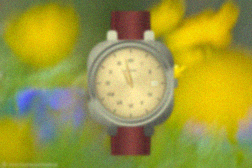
10:58
